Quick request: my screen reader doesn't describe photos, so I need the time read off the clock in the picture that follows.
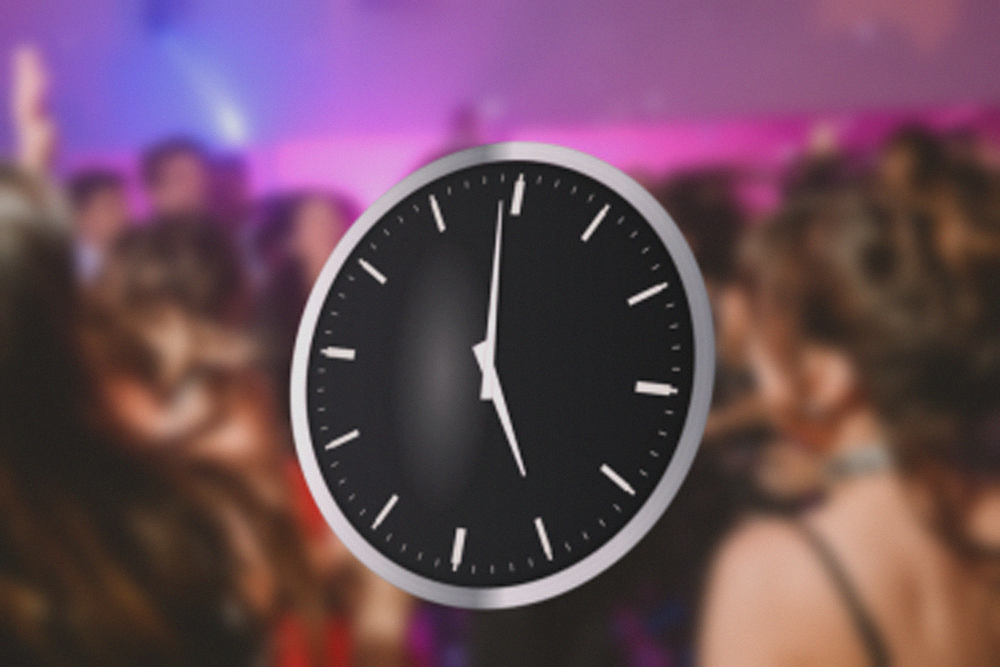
4:59
